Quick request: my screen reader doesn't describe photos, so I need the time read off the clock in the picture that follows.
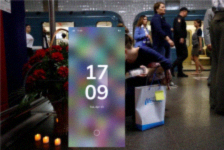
17:09
